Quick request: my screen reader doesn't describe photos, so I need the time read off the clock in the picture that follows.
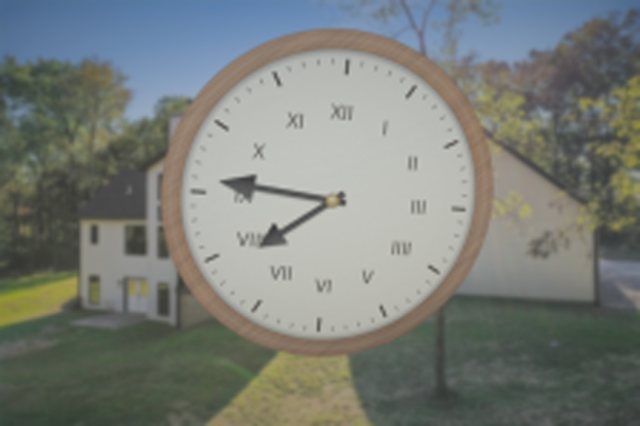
7:46
